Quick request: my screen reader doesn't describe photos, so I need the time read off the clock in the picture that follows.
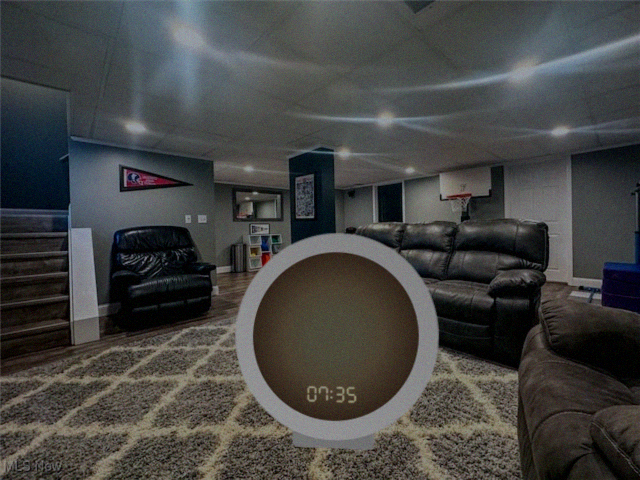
7:35
